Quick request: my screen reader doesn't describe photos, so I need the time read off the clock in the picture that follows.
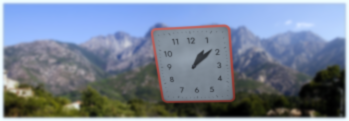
1:08
